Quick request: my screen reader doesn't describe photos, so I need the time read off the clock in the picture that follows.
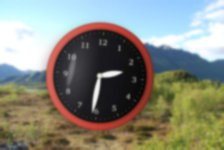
2:31
